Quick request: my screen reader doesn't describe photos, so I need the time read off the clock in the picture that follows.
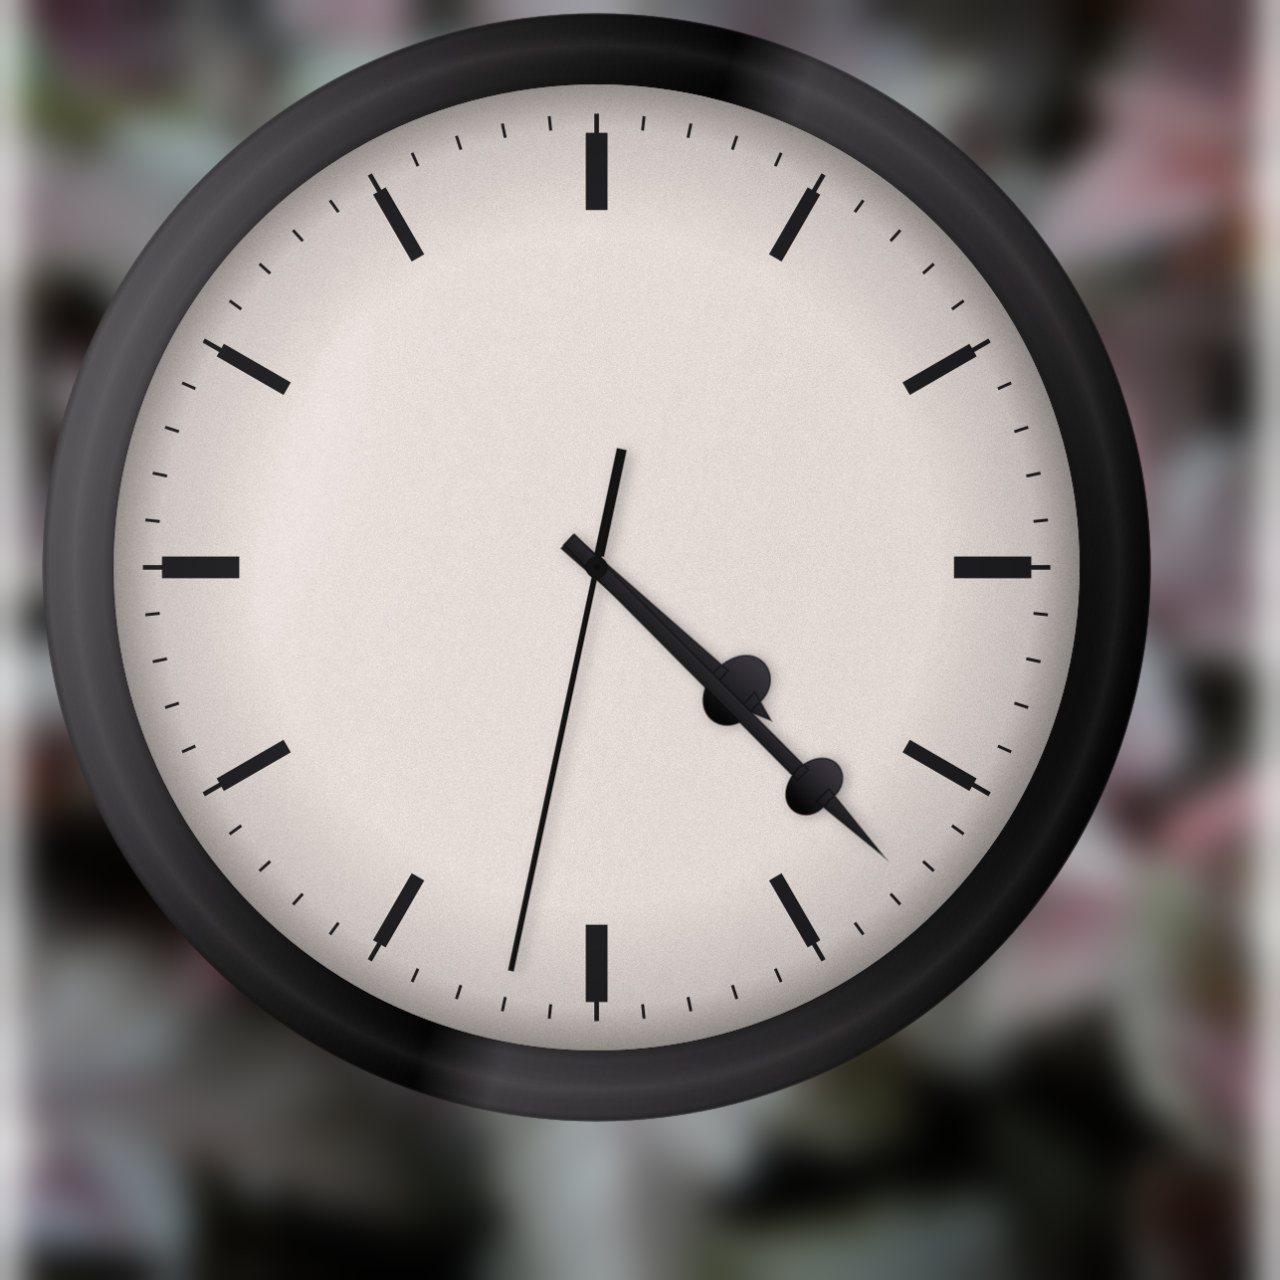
4:22:32
